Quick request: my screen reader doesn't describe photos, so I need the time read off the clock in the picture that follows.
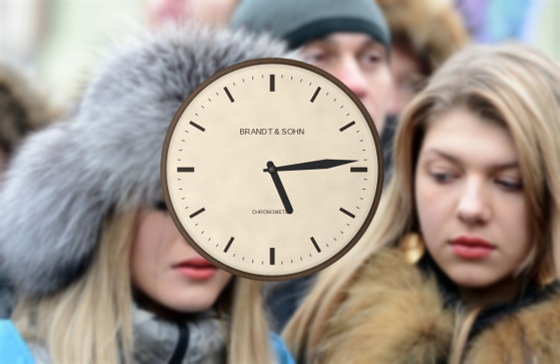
5:14
